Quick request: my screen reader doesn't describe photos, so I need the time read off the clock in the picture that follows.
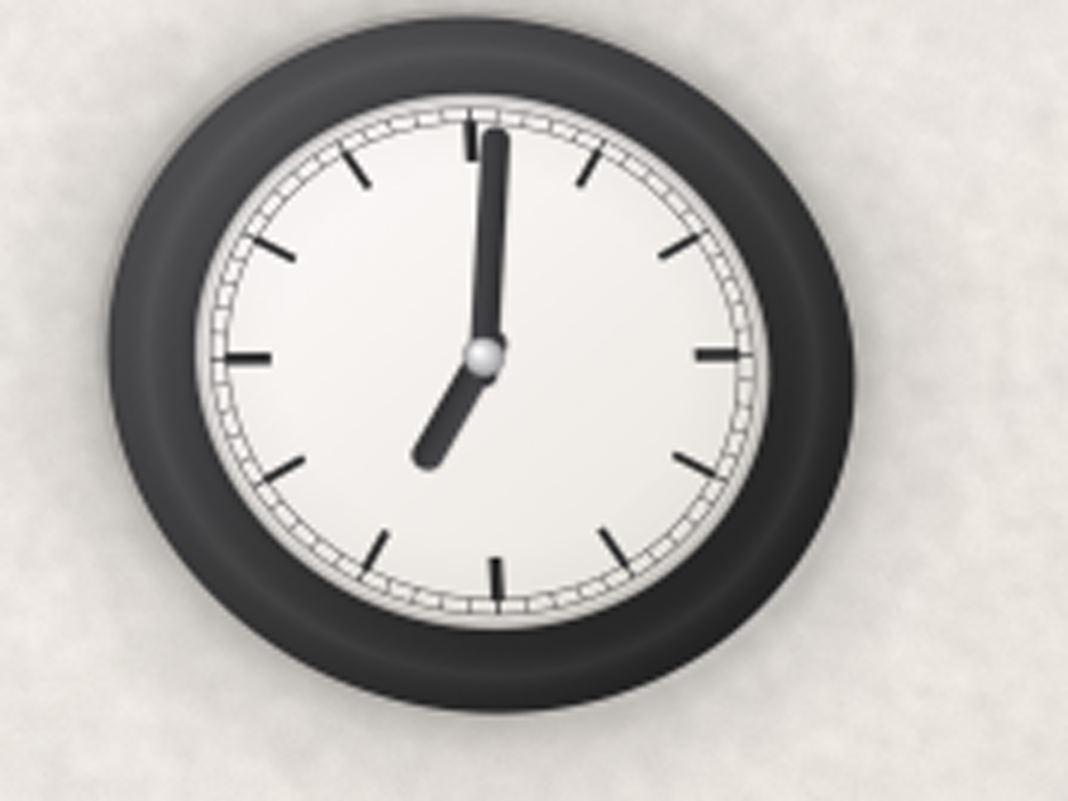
7:01
